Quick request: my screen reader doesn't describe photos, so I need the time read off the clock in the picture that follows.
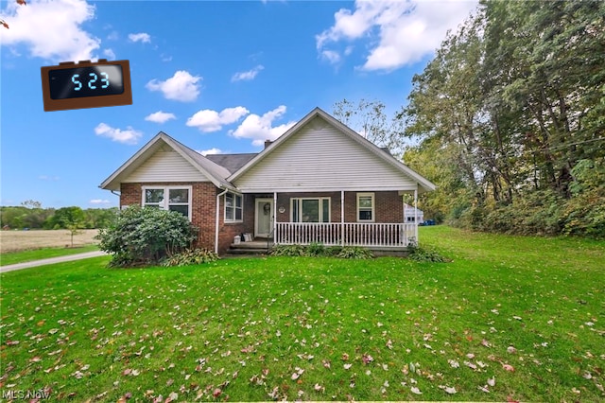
5:23
